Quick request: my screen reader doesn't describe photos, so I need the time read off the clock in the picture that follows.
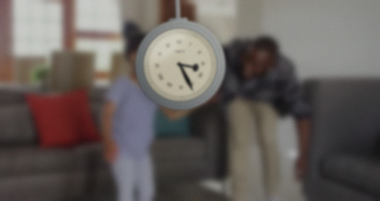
3:26
